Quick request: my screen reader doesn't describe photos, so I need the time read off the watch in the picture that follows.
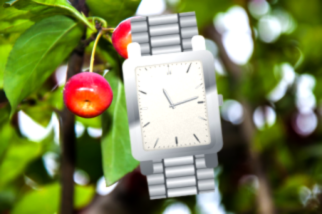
11:13
